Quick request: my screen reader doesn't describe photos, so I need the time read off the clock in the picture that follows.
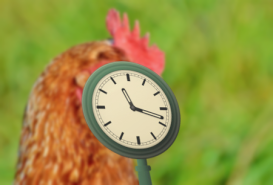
11:18
